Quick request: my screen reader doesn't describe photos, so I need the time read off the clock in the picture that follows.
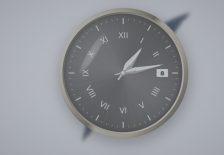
1:13
